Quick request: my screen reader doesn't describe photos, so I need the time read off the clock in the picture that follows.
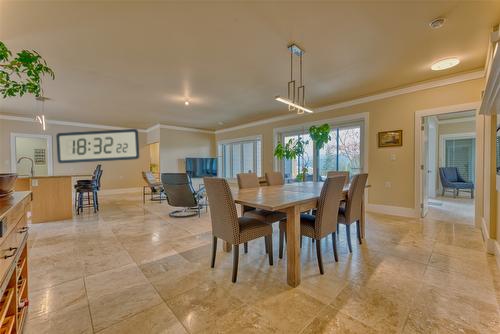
18:32:22
